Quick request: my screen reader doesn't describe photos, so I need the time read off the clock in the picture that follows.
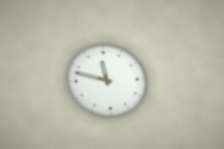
11:48
